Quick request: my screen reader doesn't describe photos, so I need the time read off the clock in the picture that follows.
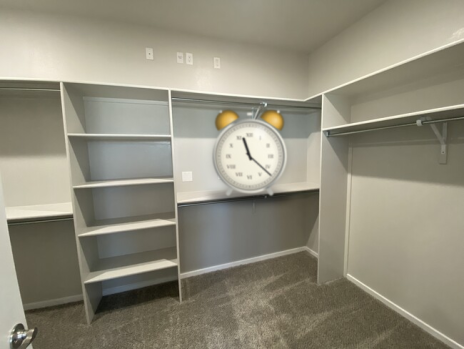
11:22
